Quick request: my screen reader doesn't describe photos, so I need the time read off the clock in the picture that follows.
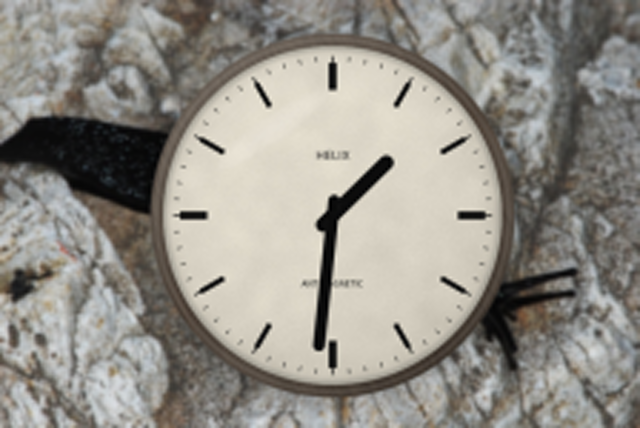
1:31
